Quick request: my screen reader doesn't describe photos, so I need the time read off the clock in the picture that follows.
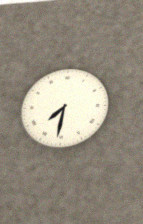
7:31
